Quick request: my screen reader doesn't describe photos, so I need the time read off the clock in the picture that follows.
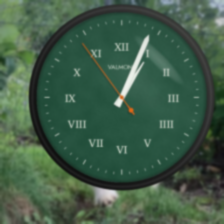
1:03:54
